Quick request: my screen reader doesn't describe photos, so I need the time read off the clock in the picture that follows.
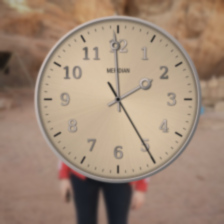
1:59:25
